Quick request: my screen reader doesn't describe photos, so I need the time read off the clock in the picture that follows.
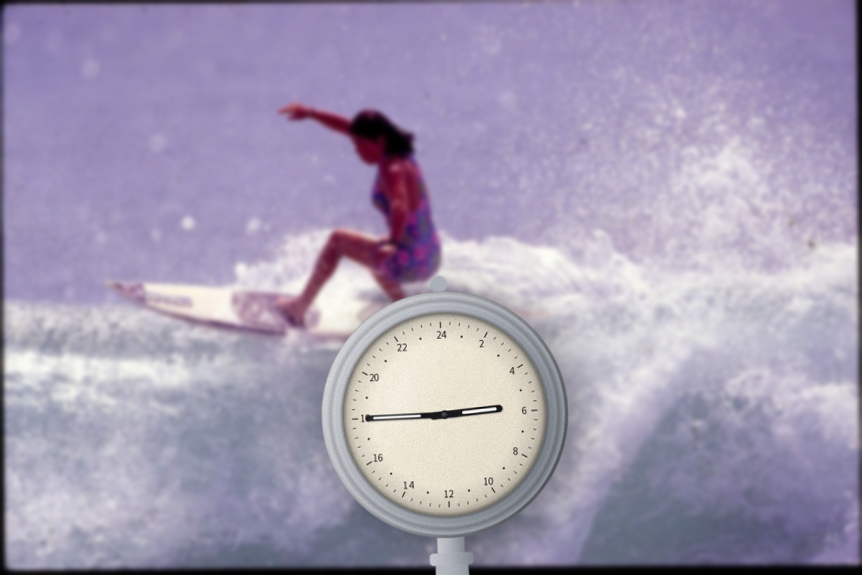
5:45
